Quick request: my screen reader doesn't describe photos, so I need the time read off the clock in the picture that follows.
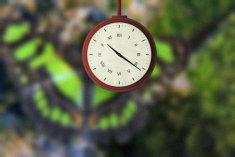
10:21
